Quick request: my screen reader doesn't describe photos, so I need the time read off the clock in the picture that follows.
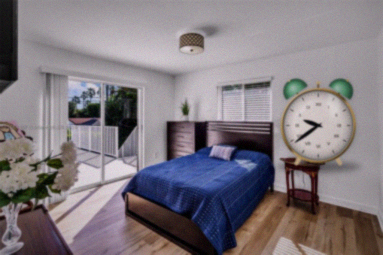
9:39
